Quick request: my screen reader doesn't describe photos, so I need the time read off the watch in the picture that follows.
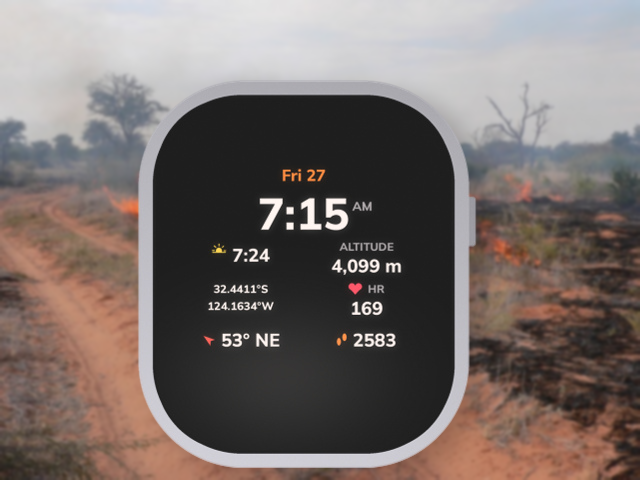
7:15
